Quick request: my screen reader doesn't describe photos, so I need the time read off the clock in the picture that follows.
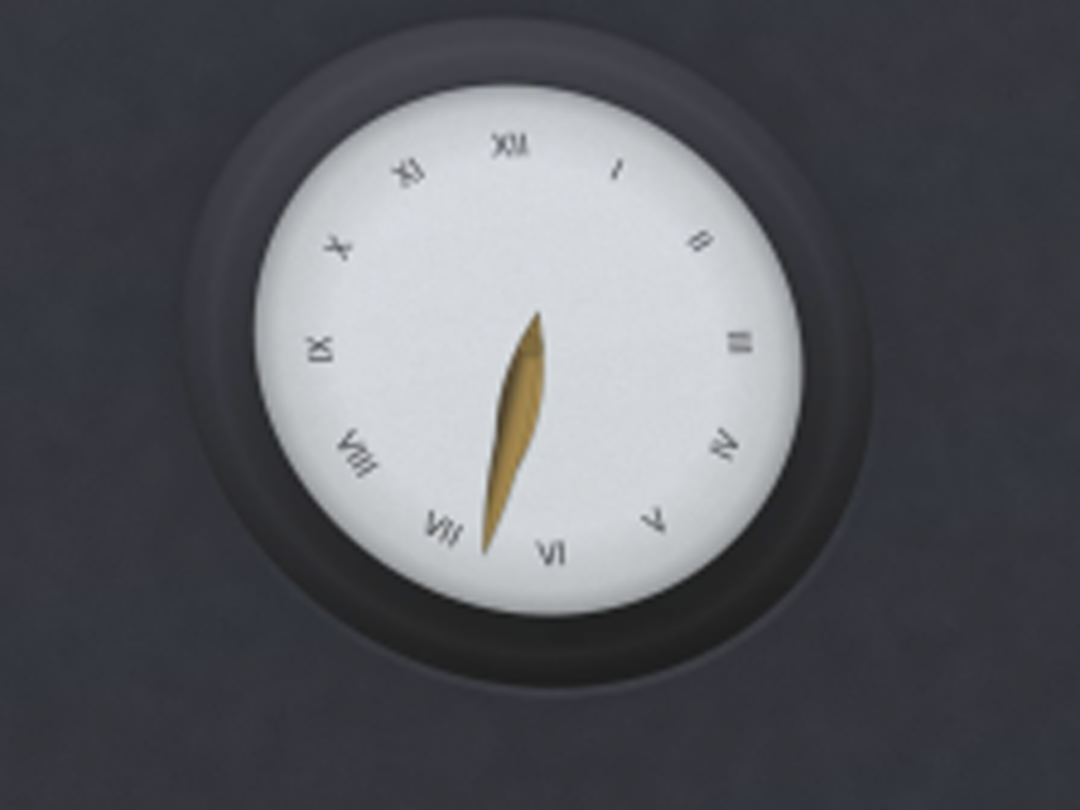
6:33
